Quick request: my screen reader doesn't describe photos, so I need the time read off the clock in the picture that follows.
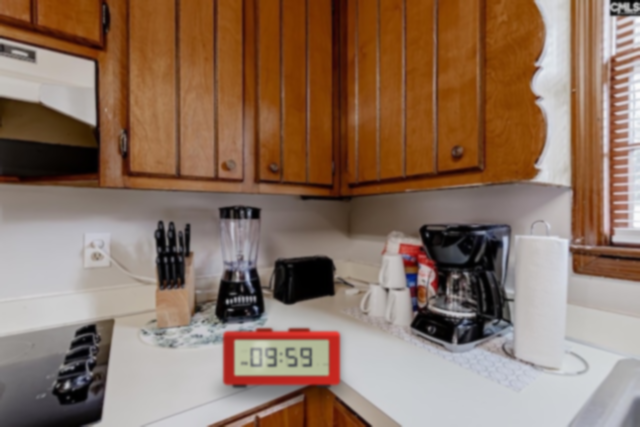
9:59
